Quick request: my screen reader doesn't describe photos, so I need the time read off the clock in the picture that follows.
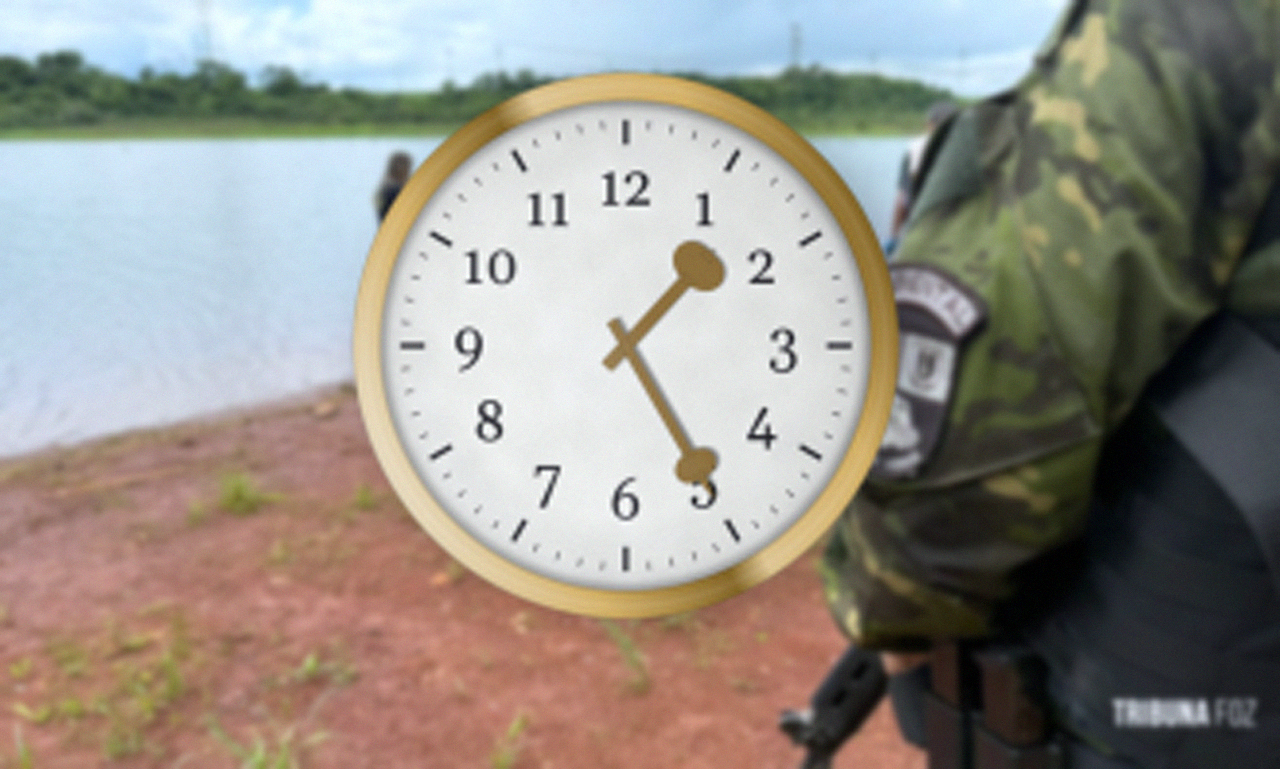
1:25
